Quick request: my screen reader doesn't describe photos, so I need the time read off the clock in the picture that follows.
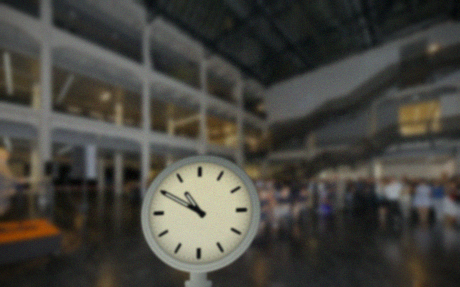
10:50
